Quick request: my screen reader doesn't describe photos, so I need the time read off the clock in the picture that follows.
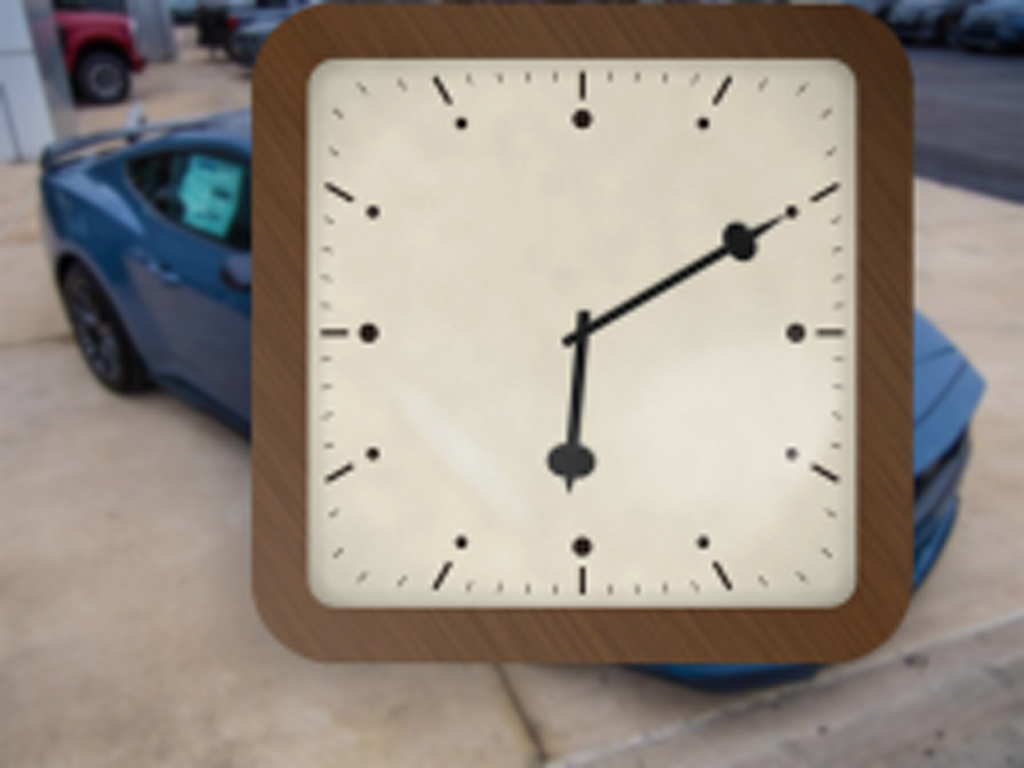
6:10
